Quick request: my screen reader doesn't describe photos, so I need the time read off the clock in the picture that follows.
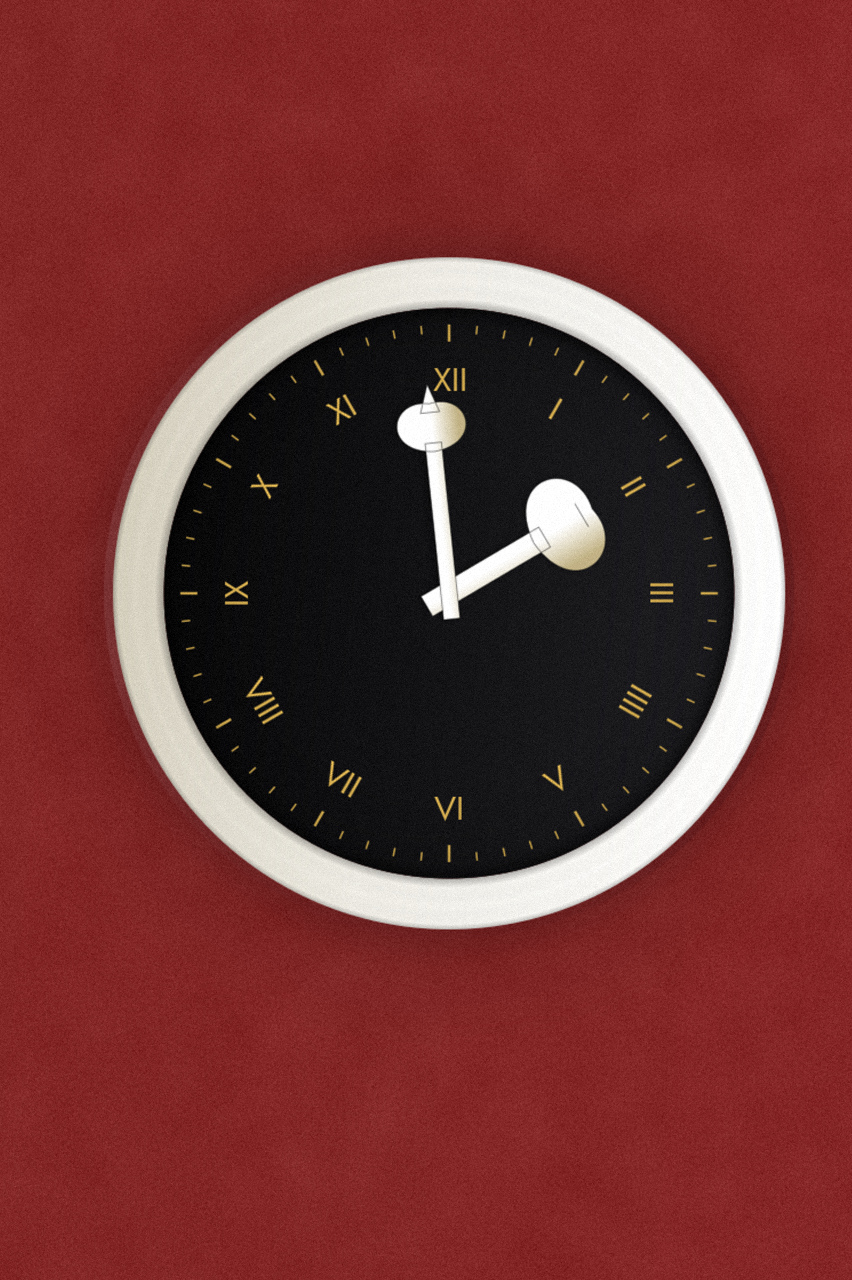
1:59
